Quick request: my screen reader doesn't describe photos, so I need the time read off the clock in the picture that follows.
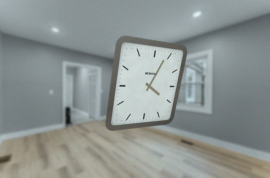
4:04
